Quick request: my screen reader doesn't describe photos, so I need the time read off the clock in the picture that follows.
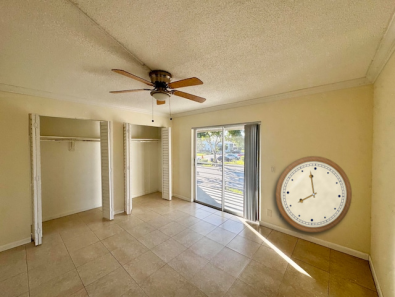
7:58
